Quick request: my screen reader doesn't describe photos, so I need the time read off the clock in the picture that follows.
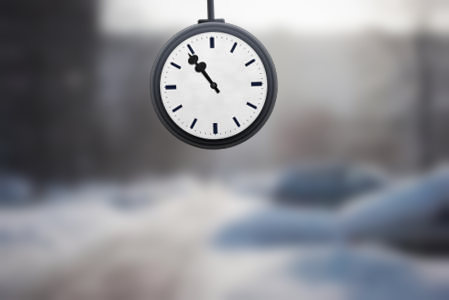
10:54
